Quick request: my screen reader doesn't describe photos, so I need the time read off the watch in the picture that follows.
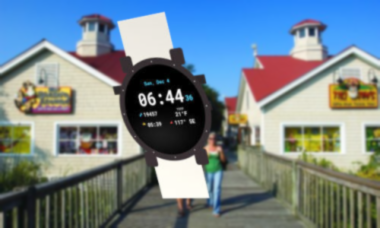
6:44
